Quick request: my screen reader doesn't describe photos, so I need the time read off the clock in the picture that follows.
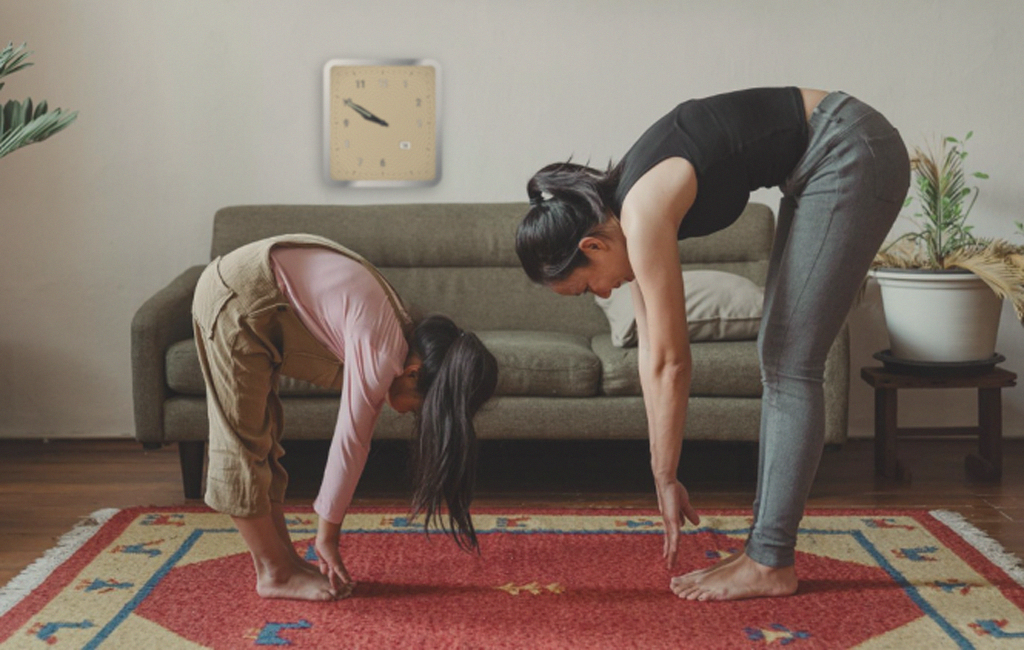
9:50
